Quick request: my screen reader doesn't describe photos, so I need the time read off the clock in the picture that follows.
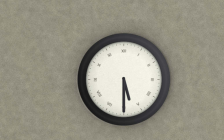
5:30
